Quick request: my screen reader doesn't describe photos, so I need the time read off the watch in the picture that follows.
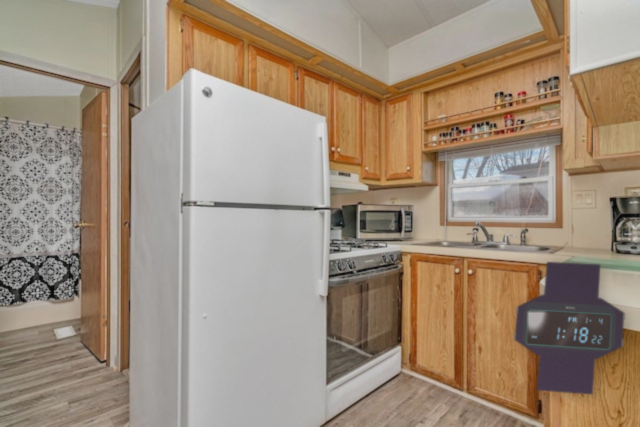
1:18
